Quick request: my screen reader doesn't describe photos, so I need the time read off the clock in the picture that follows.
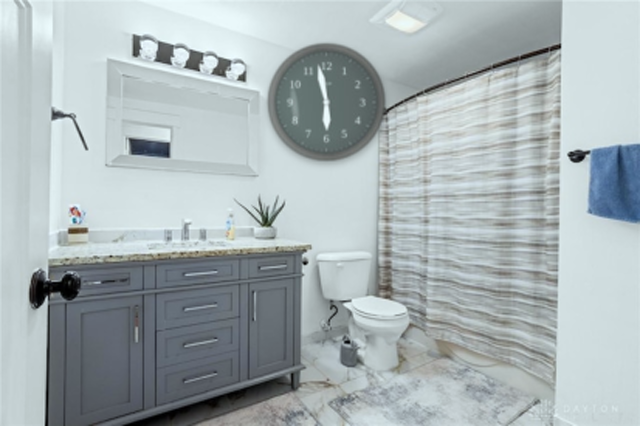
5:58
